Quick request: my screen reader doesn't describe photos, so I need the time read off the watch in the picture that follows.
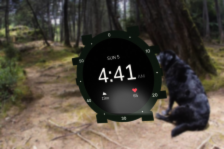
4:41
